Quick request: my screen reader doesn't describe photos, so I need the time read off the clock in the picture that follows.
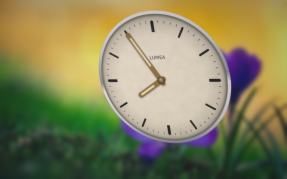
7:55
